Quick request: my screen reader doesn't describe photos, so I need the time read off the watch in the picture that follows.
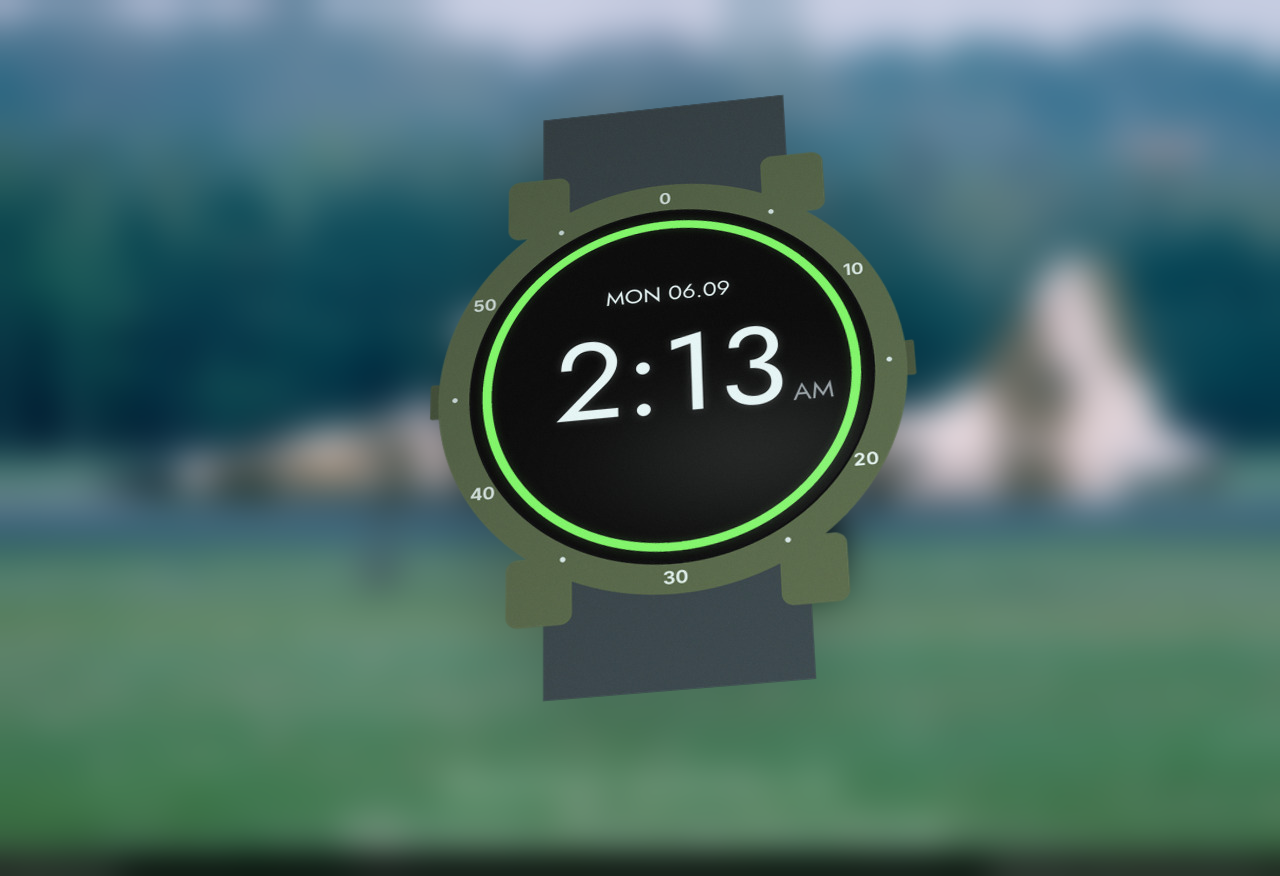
2:13
